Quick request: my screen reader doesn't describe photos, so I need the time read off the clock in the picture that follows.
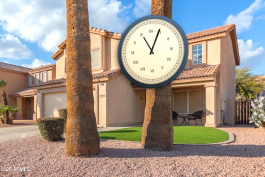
11:04
